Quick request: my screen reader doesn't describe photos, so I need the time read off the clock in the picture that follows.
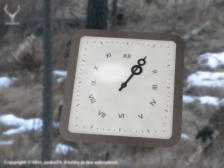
1:05
